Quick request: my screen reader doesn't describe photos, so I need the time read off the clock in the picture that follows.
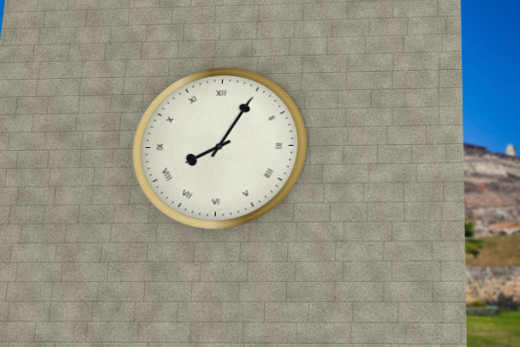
8:05
